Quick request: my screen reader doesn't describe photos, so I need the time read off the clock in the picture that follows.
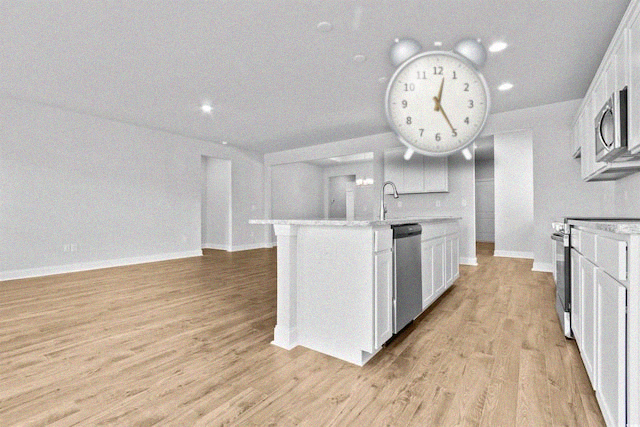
12:25
